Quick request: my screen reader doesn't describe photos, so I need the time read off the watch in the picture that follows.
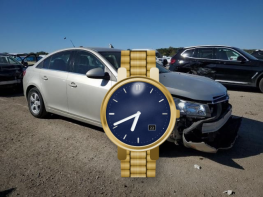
6:41
